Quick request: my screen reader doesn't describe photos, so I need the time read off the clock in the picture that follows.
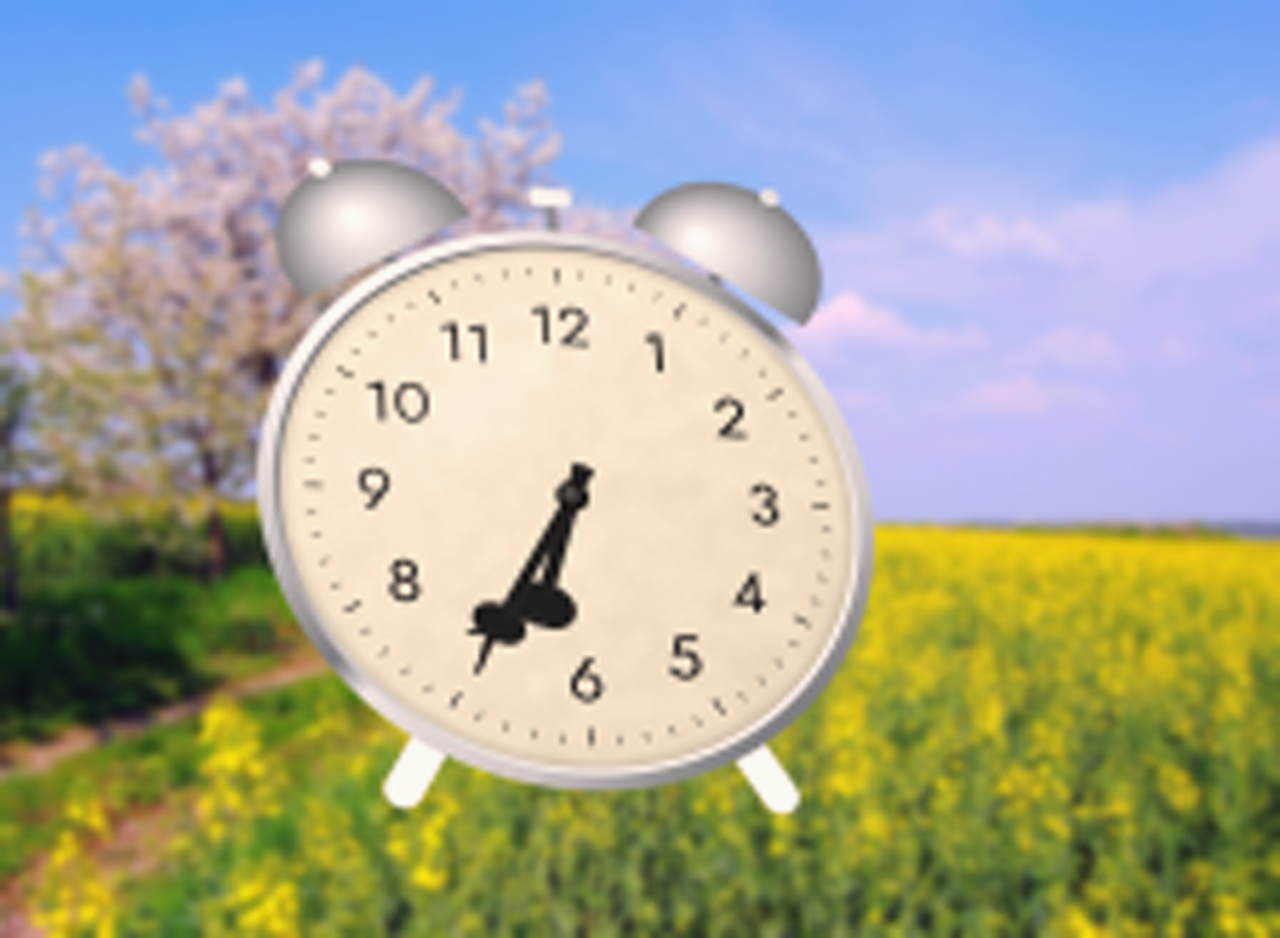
6:35
